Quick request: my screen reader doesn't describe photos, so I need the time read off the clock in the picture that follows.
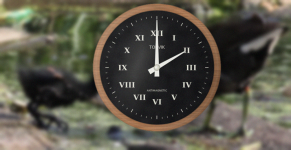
2:00
